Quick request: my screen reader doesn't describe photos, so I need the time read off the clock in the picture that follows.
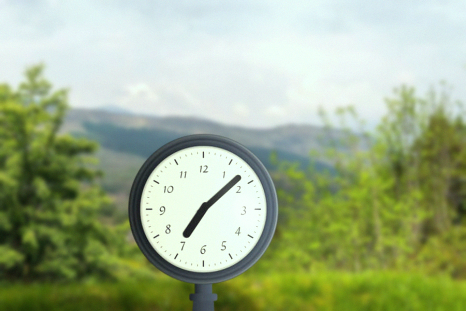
7:08
